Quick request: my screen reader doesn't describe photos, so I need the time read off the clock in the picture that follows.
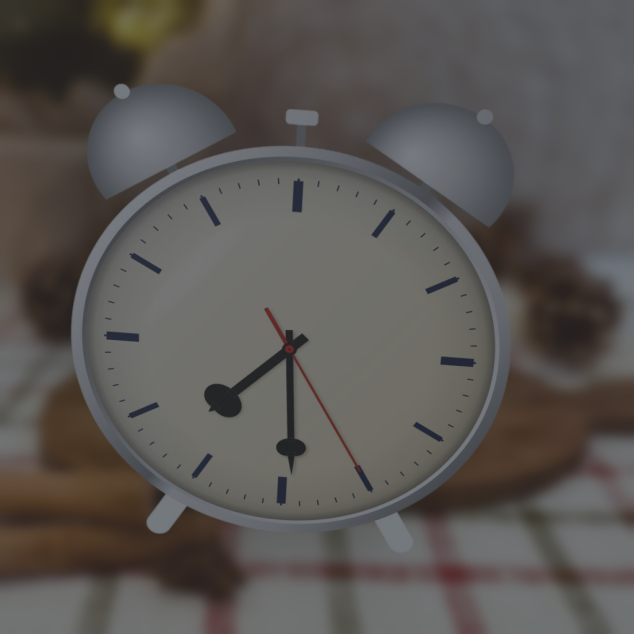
7:29:25
